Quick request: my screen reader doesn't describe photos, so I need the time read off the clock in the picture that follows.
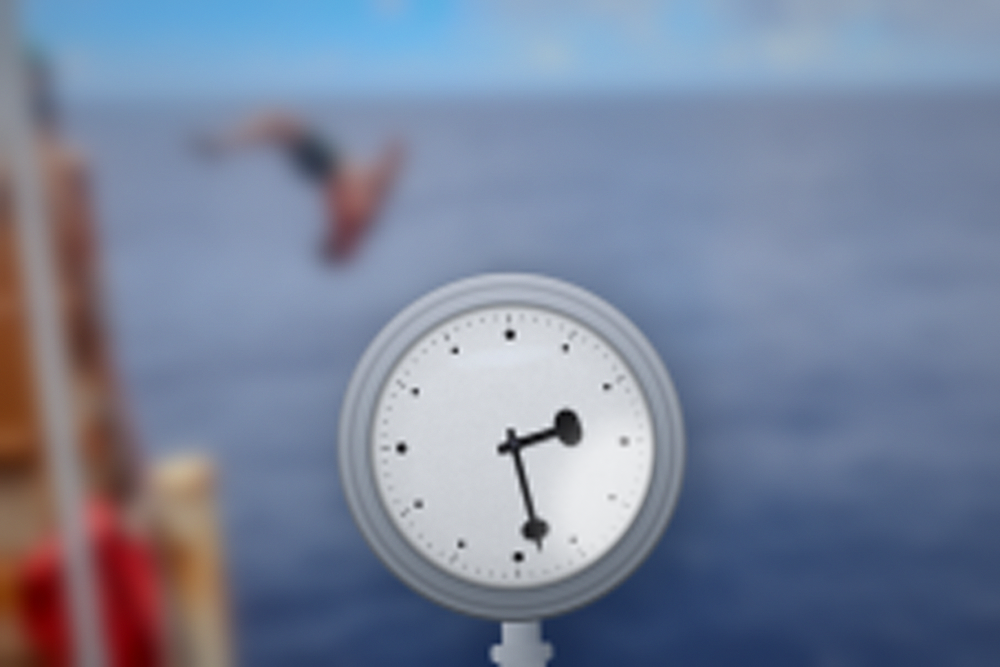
2:28
